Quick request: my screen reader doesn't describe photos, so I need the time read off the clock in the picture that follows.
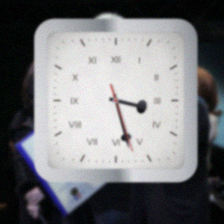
3:27:27
